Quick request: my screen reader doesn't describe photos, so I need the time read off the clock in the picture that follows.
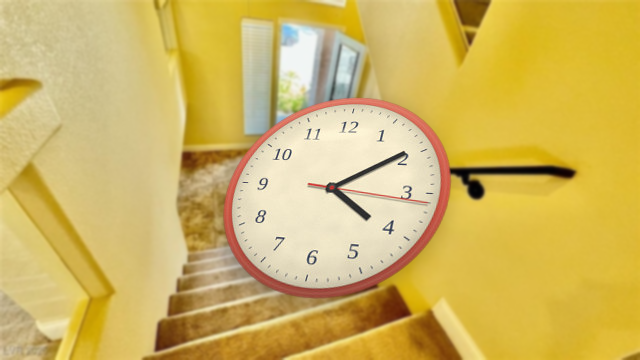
4:09:16
